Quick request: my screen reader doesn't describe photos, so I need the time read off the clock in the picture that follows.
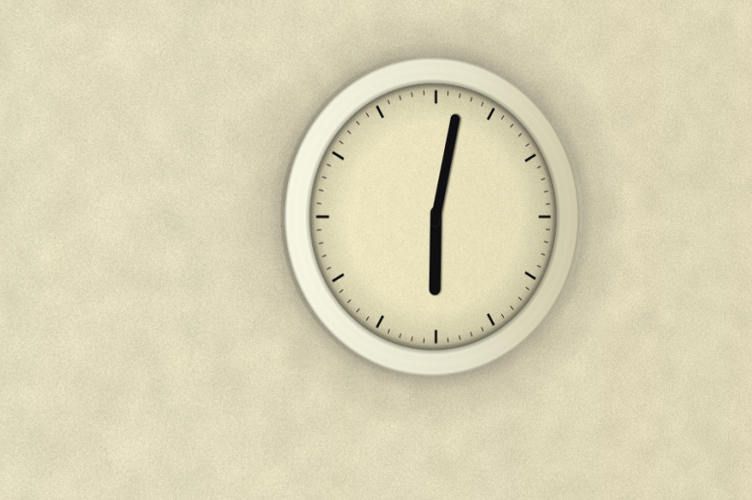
6:02
